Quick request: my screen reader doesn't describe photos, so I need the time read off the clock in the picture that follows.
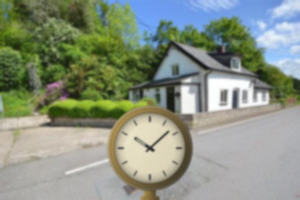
10:08
